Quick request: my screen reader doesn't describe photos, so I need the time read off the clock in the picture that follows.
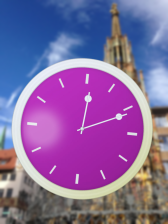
12:11
